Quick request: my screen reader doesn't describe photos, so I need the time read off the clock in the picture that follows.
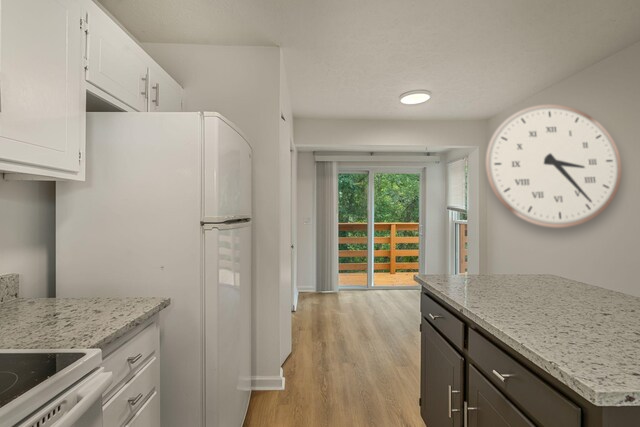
3:24
